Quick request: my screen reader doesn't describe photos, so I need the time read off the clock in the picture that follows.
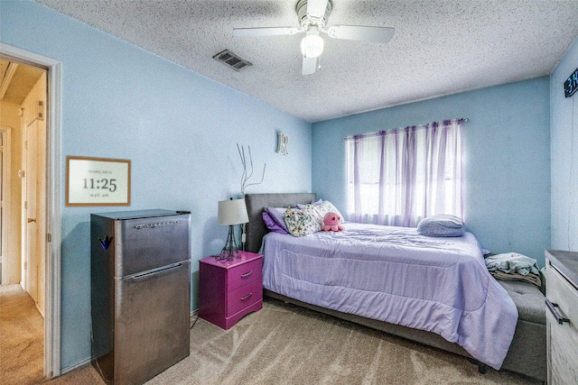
11:25
